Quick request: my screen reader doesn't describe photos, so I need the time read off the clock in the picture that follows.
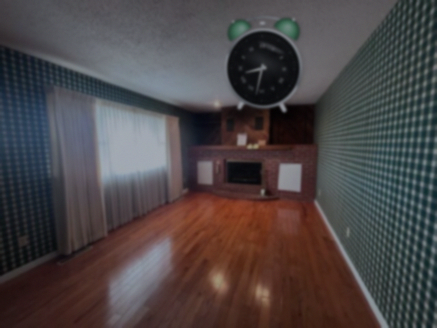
8:32
